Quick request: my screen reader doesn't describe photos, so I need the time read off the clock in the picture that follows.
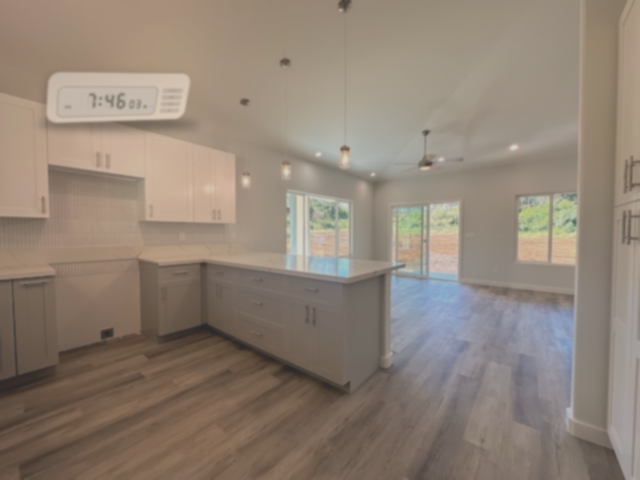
7:46
